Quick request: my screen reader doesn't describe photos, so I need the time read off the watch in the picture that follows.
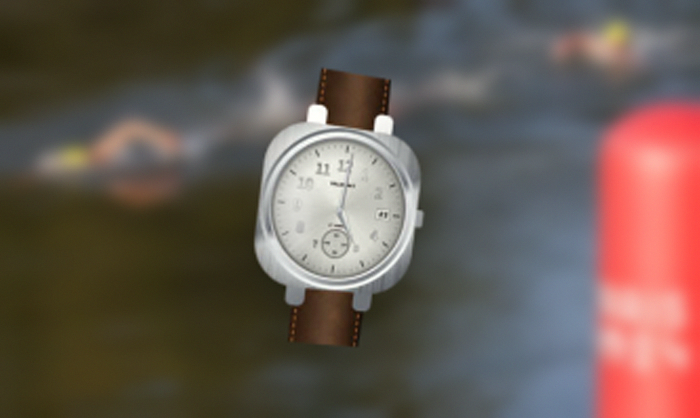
5:01
